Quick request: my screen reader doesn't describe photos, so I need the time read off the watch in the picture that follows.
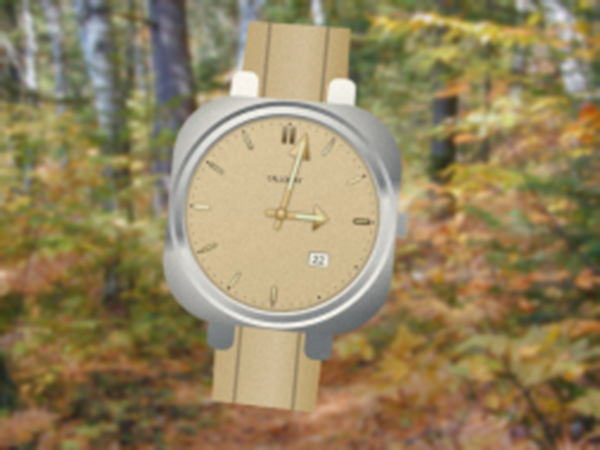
3:02
